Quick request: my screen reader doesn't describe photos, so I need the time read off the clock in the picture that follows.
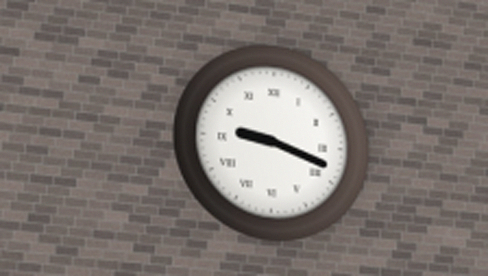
9:18
